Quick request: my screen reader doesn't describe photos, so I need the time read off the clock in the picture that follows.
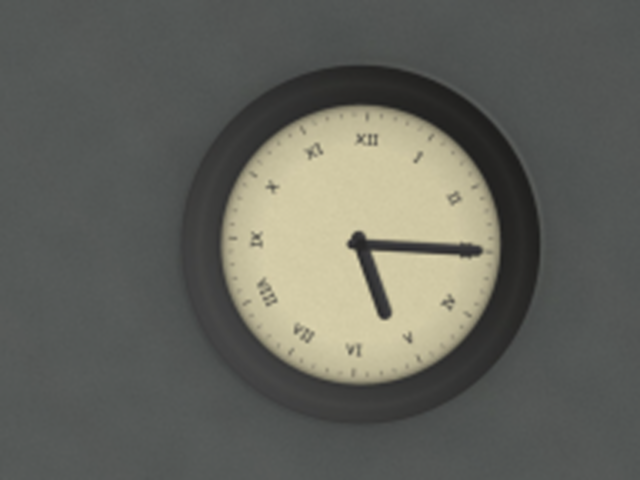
5:15
